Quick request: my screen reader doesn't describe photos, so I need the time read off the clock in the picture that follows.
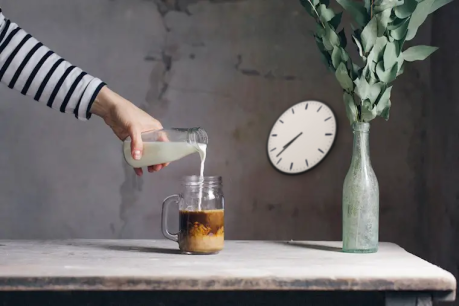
7:37
